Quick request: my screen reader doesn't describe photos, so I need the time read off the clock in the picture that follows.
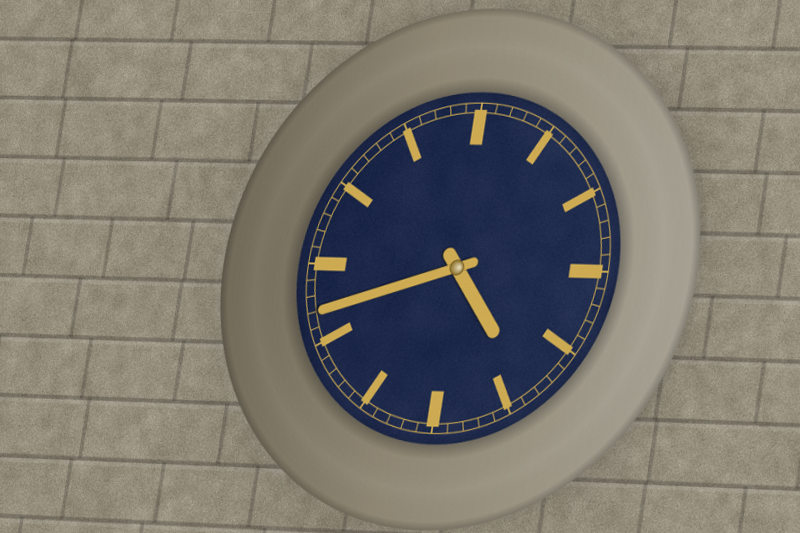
4:42
